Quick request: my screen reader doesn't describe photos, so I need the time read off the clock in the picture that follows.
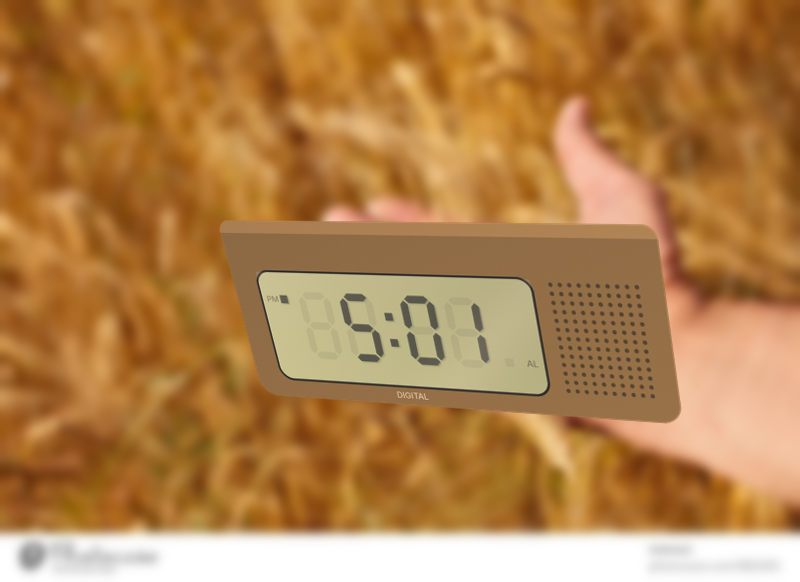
5:01
